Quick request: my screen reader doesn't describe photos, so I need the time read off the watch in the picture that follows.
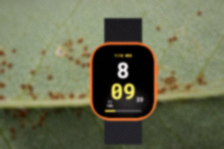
8:09
